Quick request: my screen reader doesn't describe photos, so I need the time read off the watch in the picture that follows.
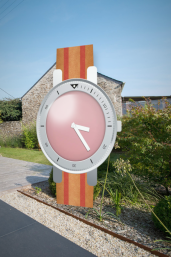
3:24
